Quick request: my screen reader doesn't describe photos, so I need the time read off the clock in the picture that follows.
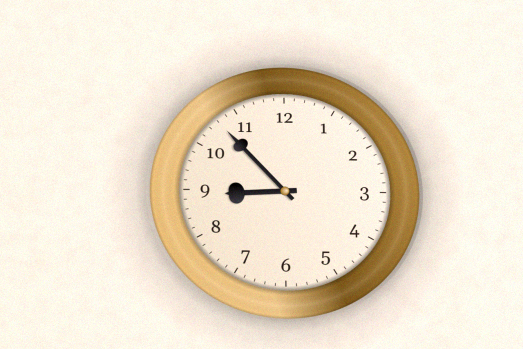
8:53
